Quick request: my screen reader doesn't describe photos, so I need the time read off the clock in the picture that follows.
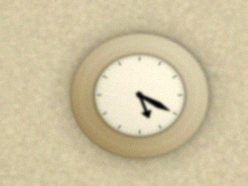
5:20
